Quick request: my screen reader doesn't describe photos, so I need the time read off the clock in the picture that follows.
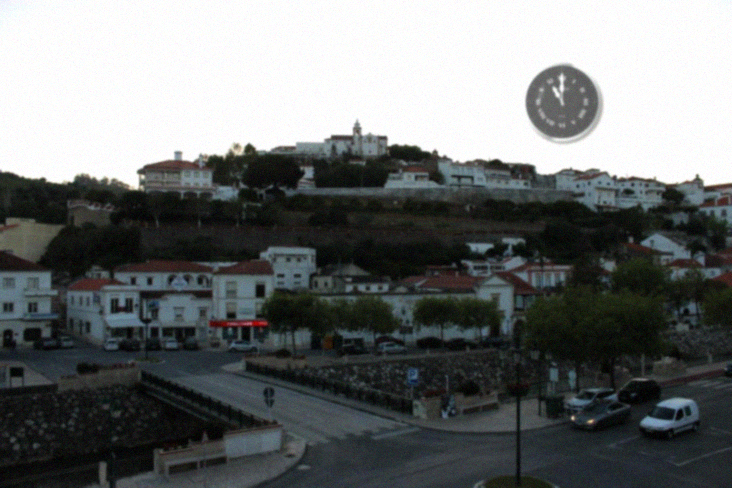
11:00
